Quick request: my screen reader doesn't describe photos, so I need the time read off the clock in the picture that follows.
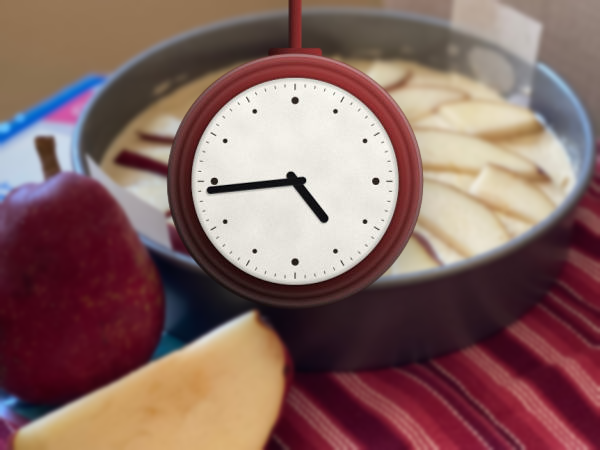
4:44
